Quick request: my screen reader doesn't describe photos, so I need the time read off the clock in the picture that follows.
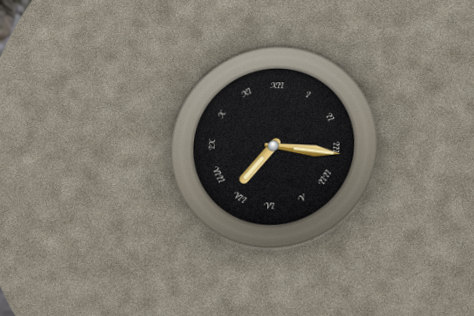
7:16
